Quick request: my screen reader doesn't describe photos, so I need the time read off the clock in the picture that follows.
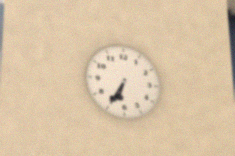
6:35
